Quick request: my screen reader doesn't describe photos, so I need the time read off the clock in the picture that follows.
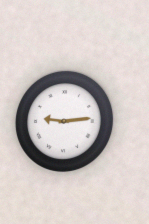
9:14
